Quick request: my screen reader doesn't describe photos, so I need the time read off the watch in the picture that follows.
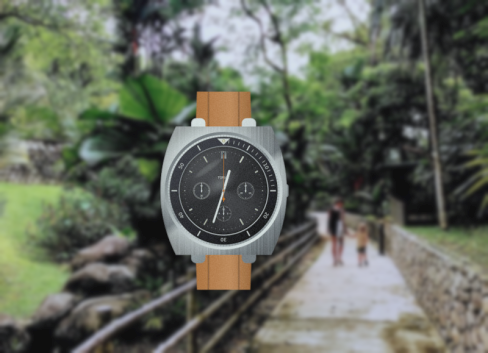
12:33
